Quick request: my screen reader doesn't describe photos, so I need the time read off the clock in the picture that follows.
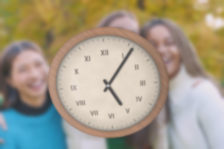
5:06
